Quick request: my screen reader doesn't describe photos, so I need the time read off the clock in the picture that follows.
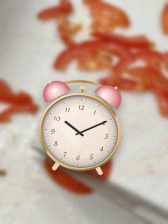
10:10
